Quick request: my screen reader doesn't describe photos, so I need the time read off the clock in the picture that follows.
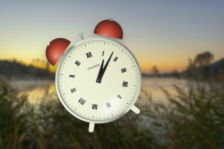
1:08
